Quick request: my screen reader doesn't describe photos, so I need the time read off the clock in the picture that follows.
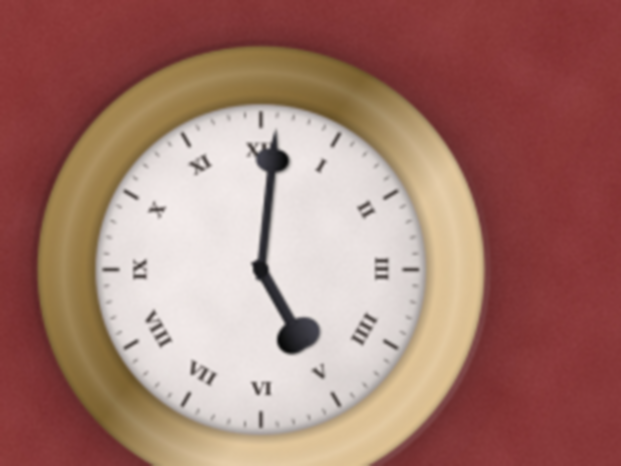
5:01
